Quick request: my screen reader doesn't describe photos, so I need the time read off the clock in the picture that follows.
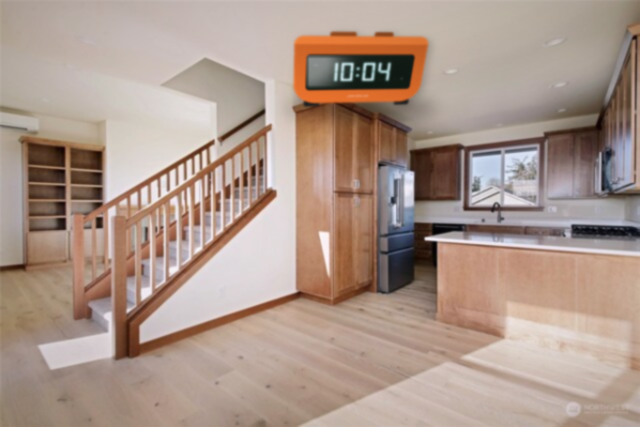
10:04
